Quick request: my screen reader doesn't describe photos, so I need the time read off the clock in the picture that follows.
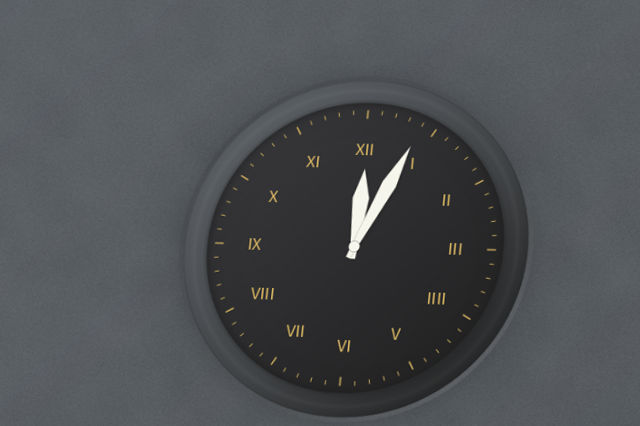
12:04
